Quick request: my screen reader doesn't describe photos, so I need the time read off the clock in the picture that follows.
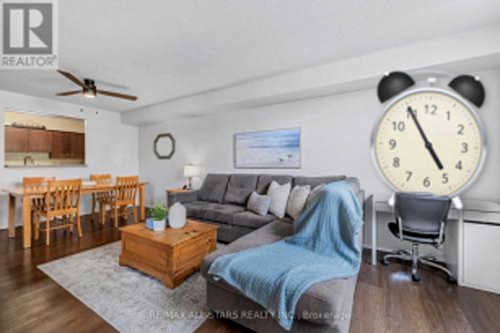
4:55
